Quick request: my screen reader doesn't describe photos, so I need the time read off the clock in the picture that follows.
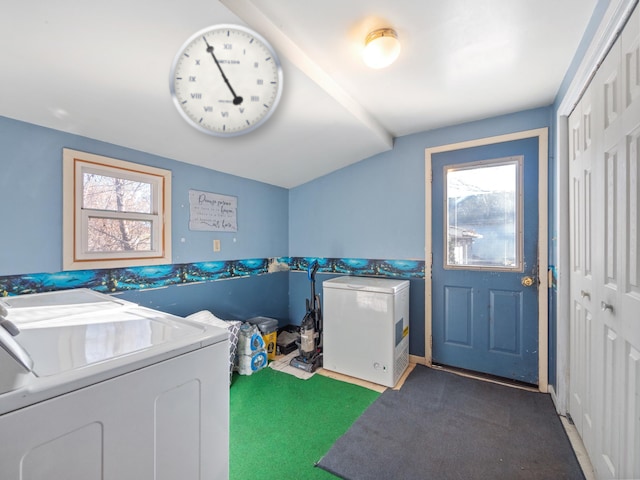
4:55
